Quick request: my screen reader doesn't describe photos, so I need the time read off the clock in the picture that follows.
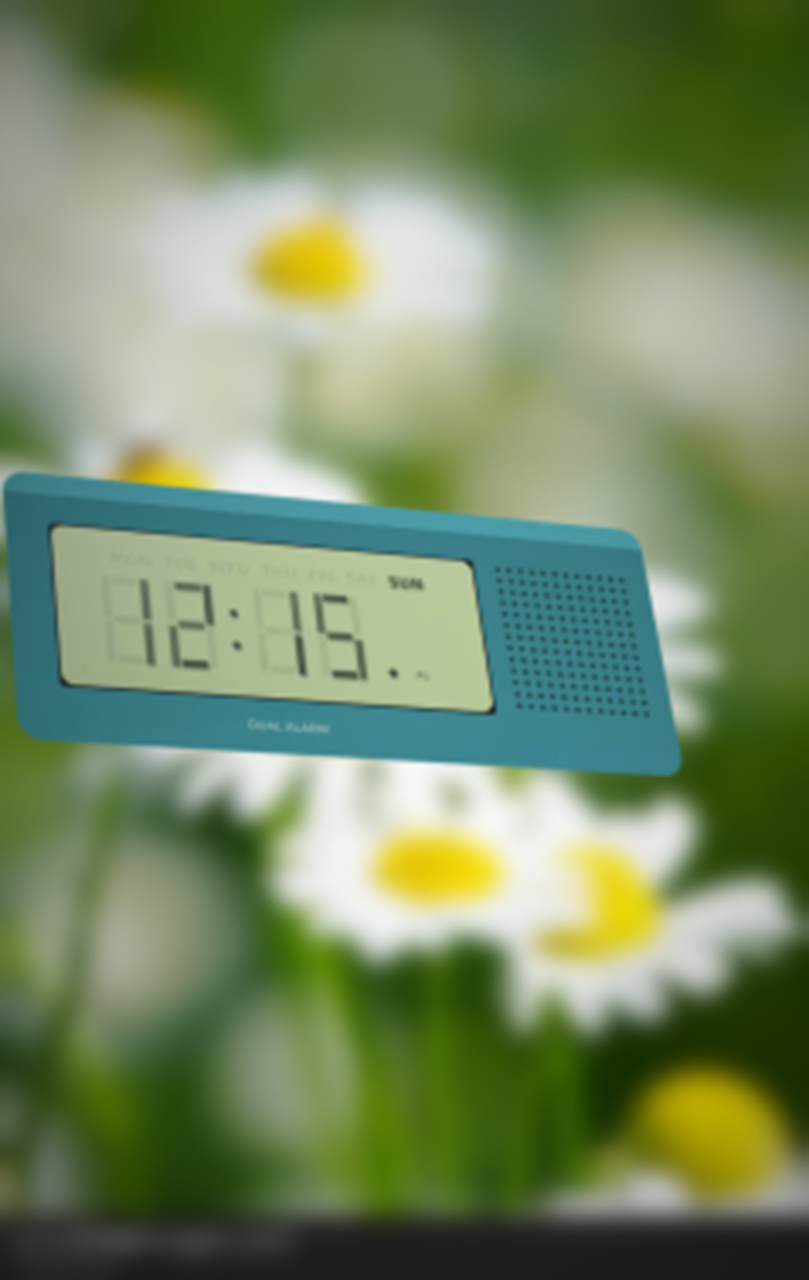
12:15
